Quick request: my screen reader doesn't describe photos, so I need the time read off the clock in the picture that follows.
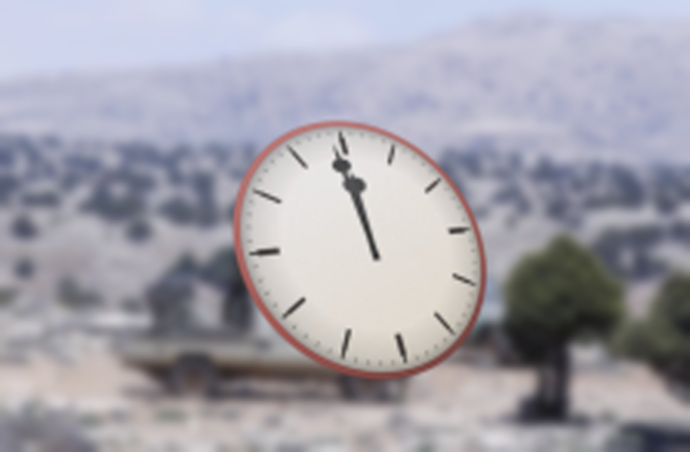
11:59
